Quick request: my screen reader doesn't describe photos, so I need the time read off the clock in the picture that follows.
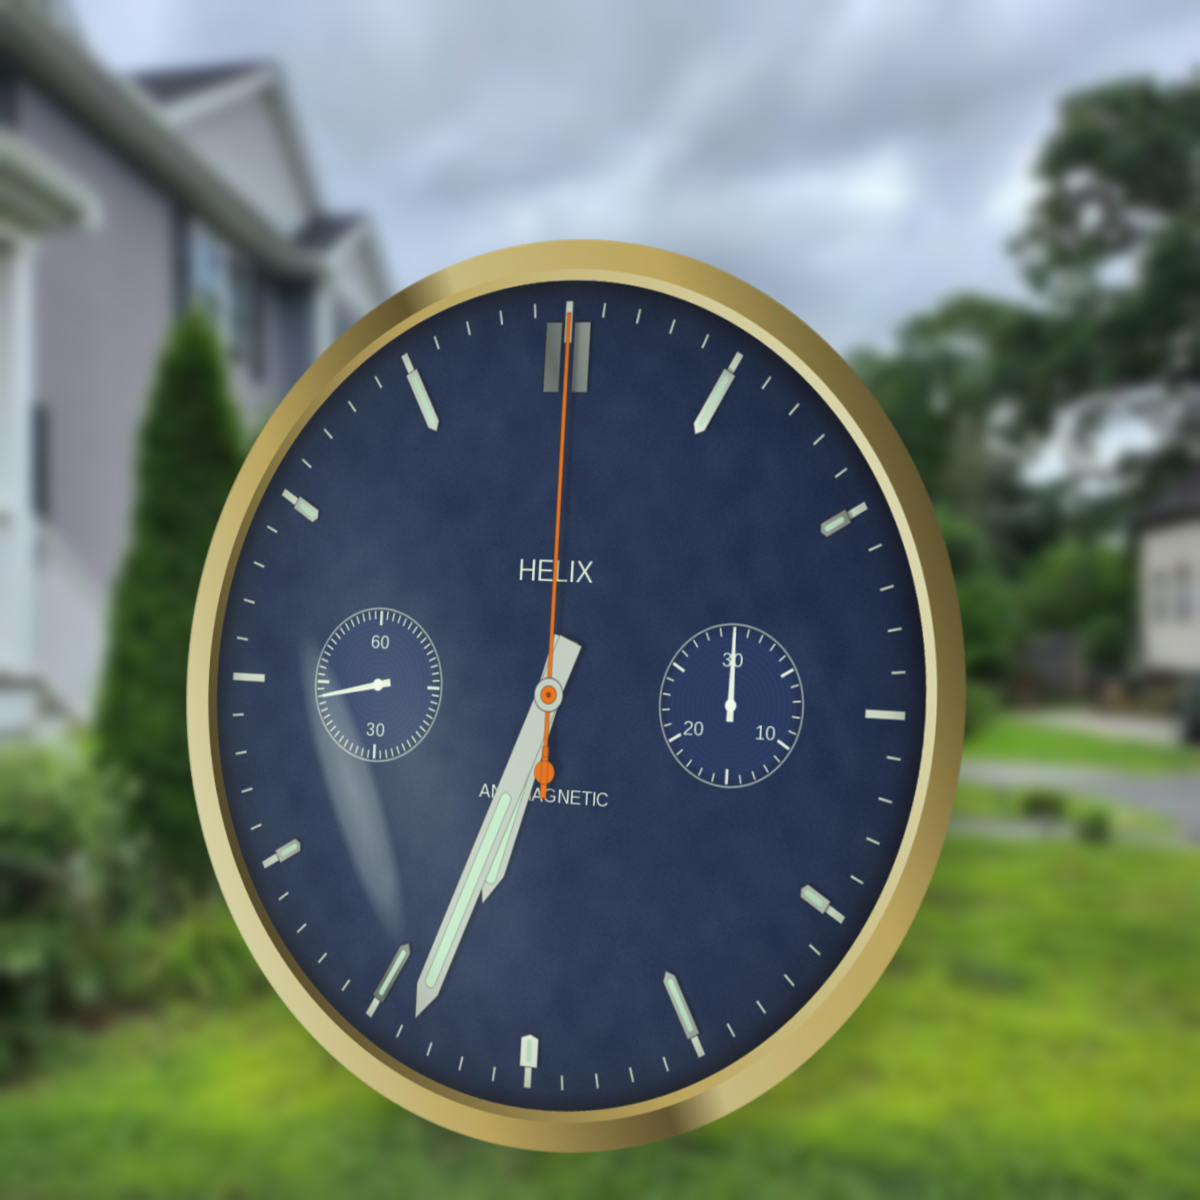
6:33:43
